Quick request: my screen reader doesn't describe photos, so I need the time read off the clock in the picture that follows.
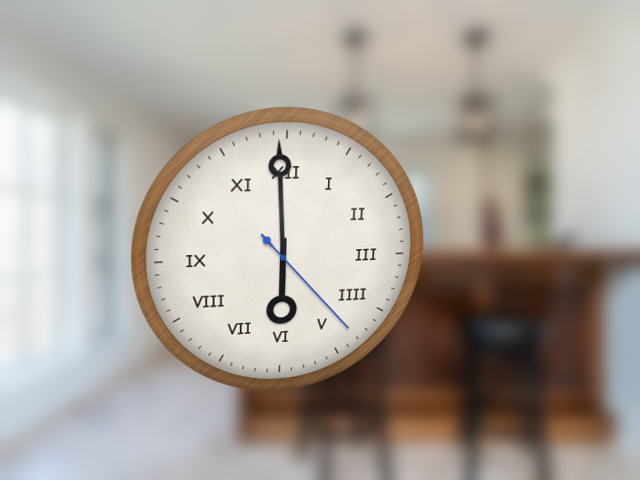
5:59:23
